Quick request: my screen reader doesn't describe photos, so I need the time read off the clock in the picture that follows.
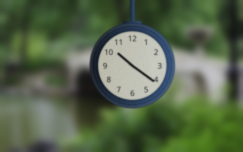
10:21
